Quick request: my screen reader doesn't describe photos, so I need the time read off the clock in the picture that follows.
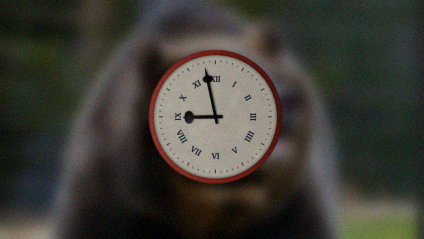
8:58
